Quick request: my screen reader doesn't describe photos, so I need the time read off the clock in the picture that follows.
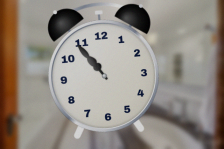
10:54
